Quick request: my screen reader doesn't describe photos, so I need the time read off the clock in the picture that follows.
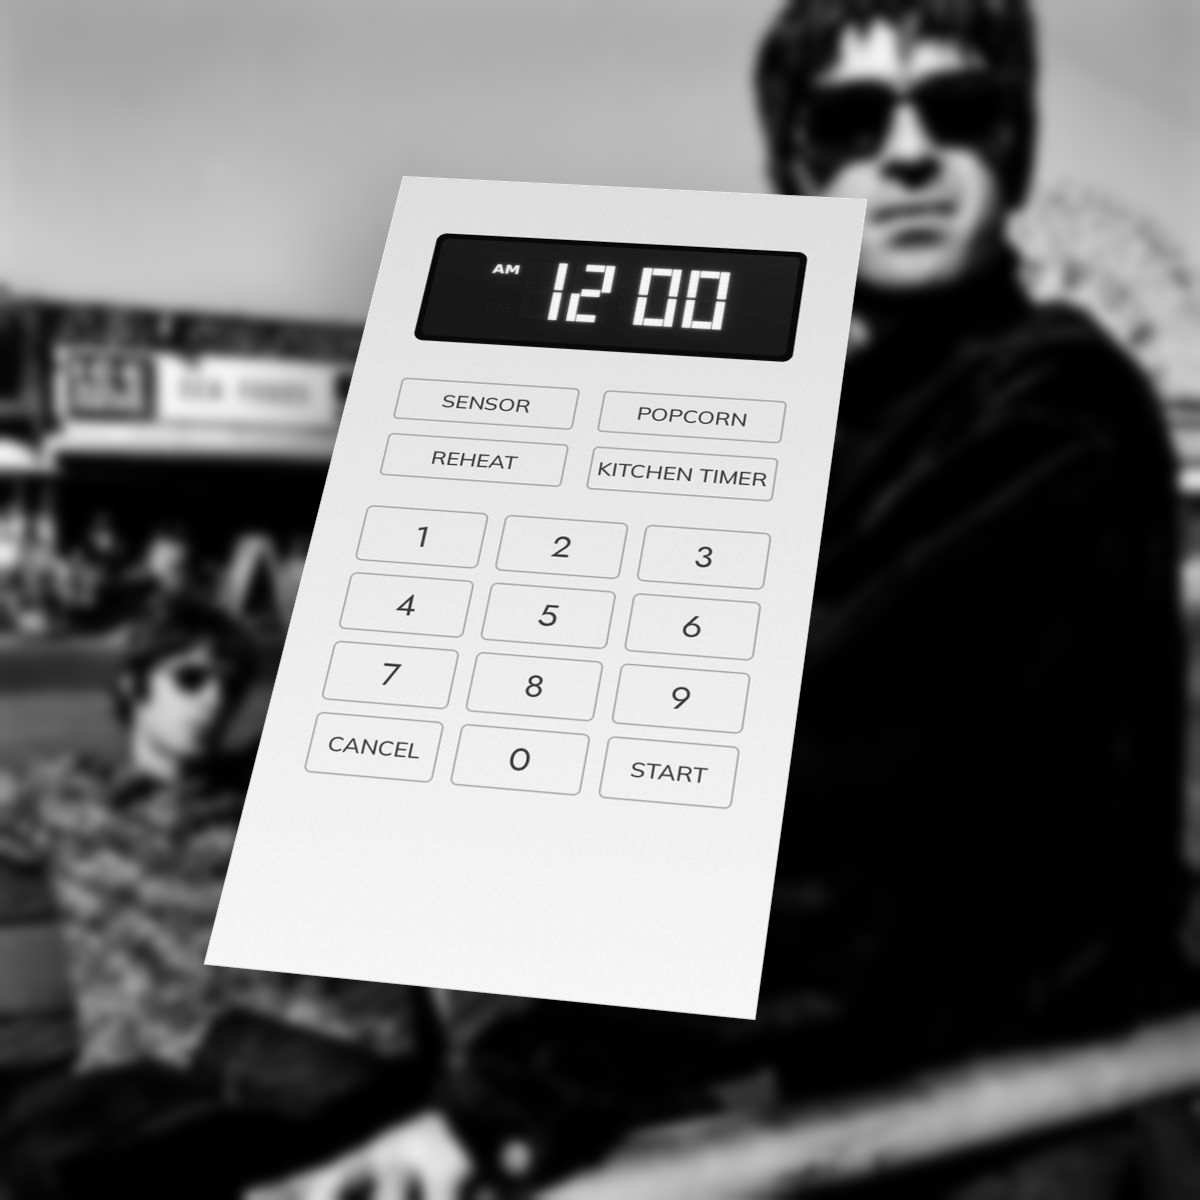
12:00
